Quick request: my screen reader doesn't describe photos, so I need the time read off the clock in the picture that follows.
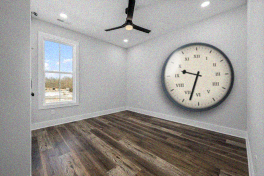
9:33
